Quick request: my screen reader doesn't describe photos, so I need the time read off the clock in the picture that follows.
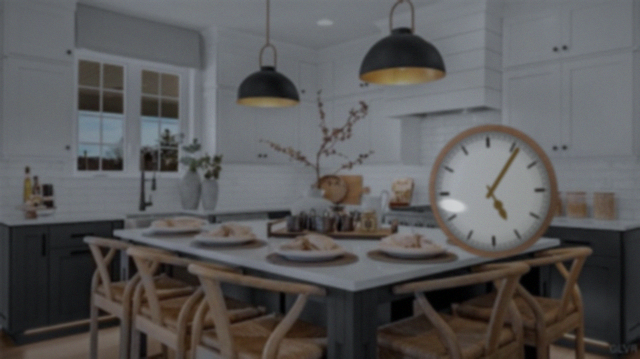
5:06
